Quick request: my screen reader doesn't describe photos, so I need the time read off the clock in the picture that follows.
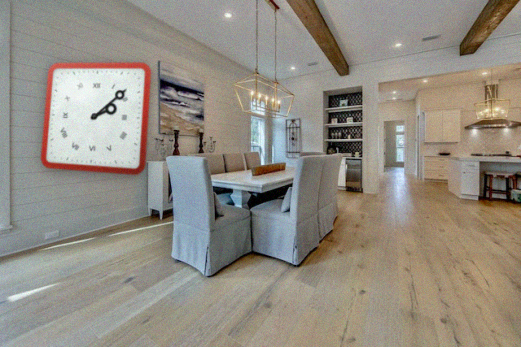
2:08
